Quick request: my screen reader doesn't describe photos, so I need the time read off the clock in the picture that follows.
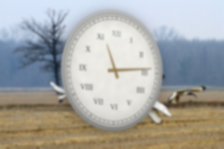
11:14
